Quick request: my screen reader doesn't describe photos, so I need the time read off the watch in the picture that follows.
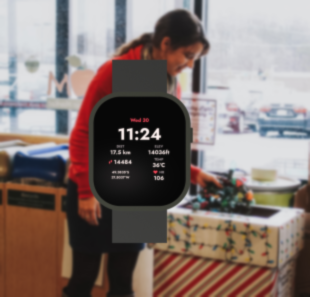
11:24
